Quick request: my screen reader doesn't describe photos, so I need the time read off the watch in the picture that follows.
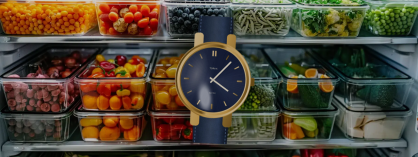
4:07
